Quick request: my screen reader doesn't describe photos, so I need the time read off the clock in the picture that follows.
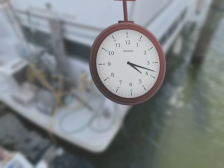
4:18
